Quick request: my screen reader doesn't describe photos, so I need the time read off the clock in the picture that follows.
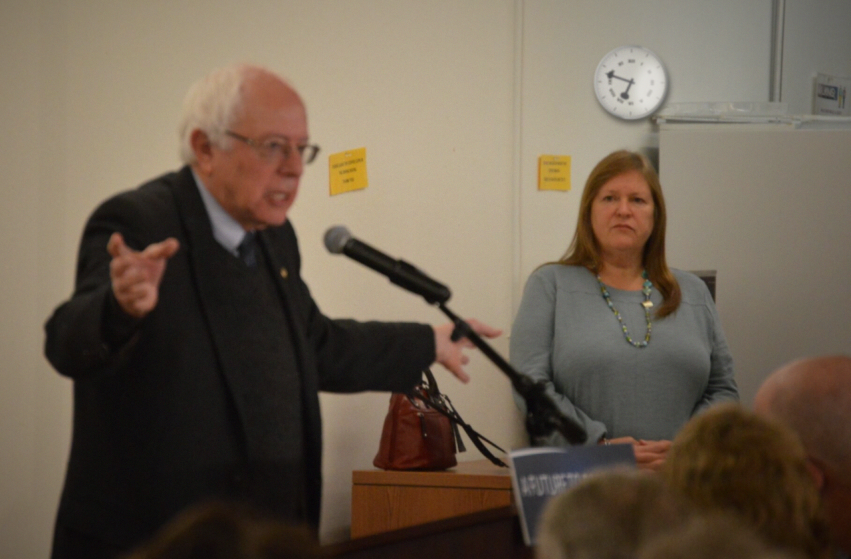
6:48
